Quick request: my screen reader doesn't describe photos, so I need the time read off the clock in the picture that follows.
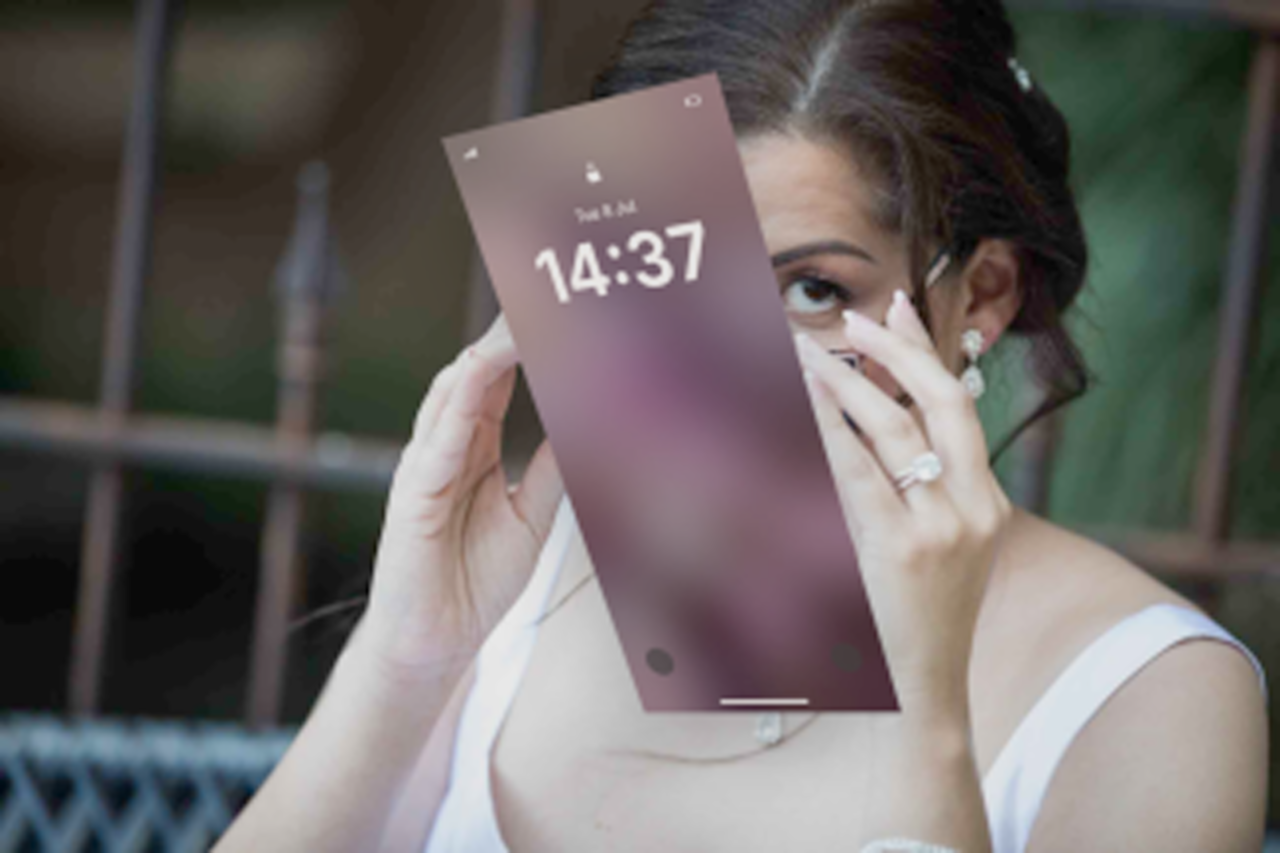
14:37
